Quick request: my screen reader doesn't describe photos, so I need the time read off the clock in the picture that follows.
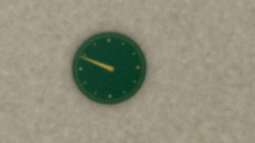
9:49
